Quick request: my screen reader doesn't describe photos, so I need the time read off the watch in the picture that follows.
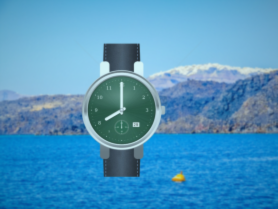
8:00
